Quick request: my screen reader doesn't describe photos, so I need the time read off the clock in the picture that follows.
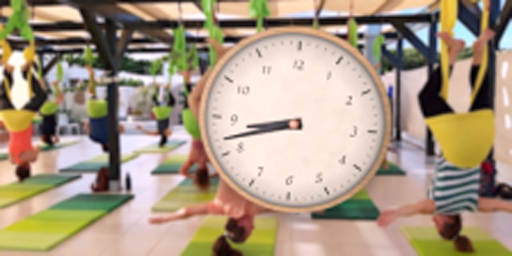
8:42
